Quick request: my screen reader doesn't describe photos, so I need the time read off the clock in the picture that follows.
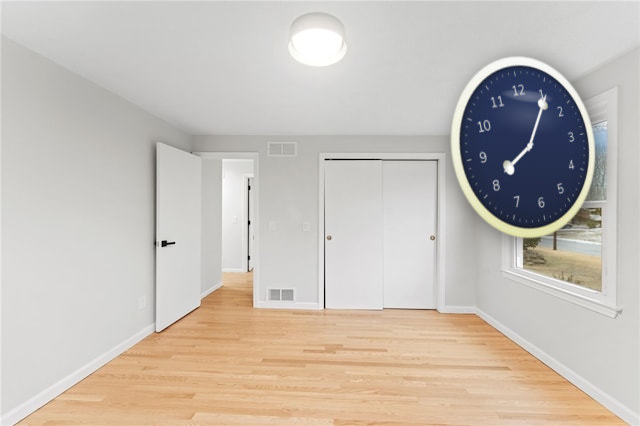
8:06
